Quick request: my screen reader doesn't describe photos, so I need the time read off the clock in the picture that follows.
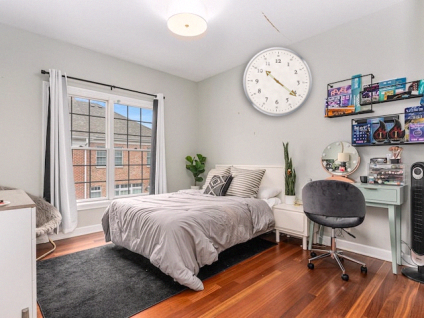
10:21
